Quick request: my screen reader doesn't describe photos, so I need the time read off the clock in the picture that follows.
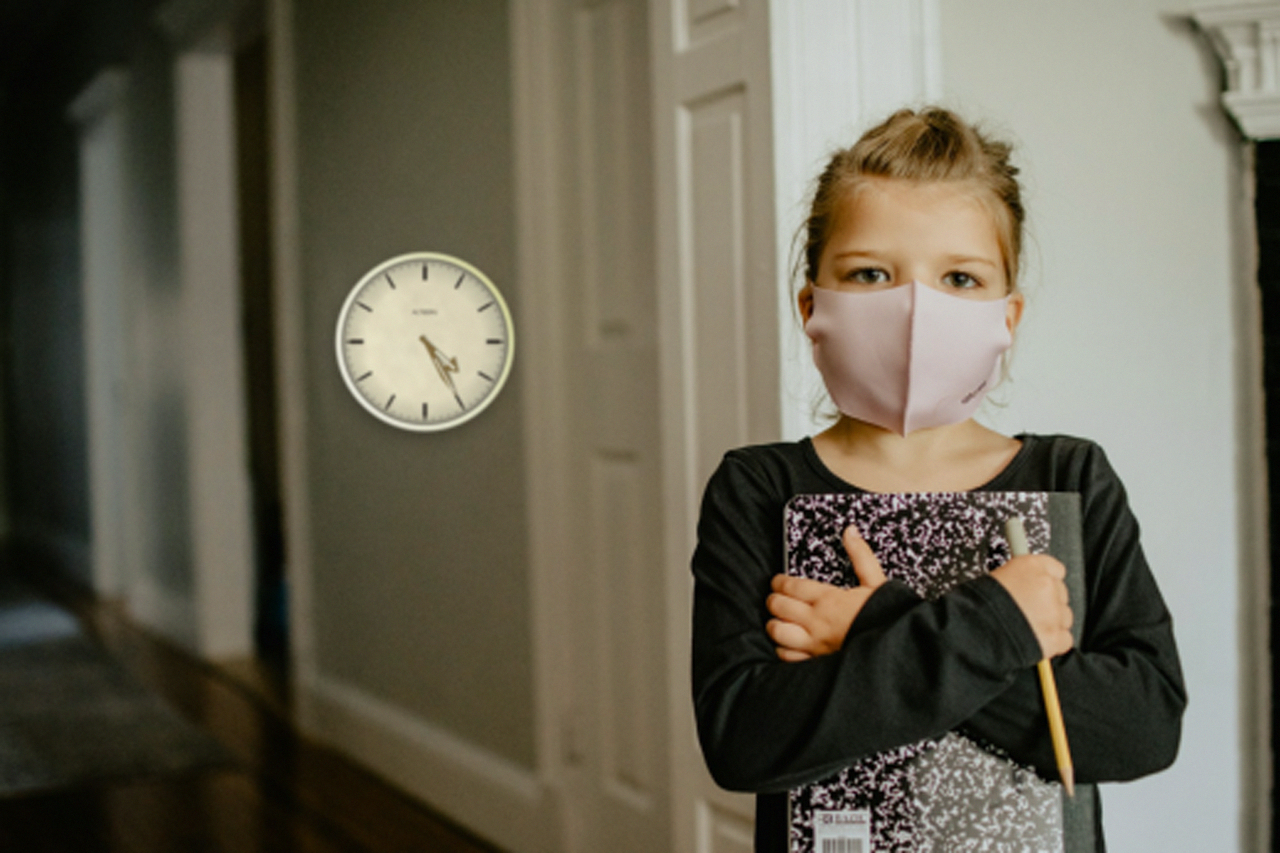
4:25
